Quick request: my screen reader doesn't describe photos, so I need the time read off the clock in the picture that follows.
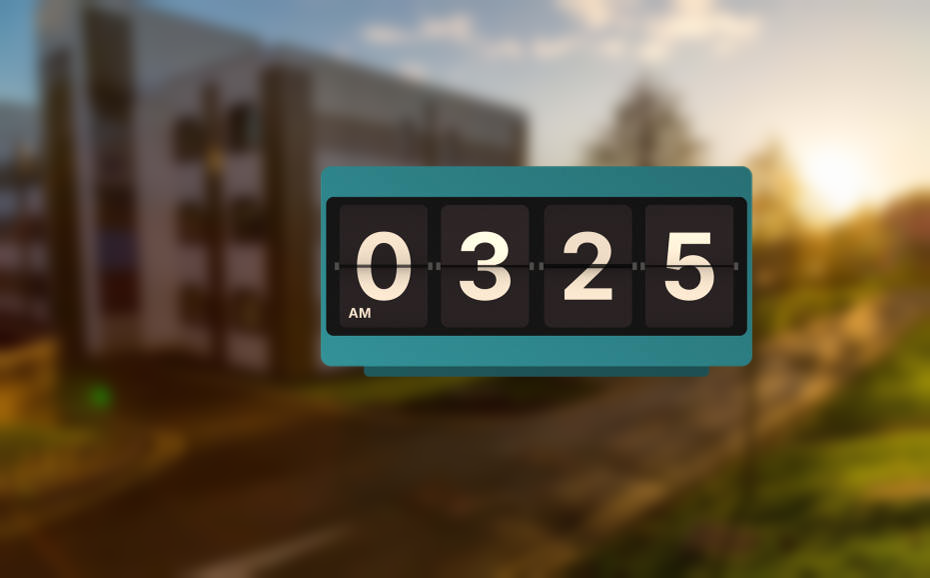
3:25
